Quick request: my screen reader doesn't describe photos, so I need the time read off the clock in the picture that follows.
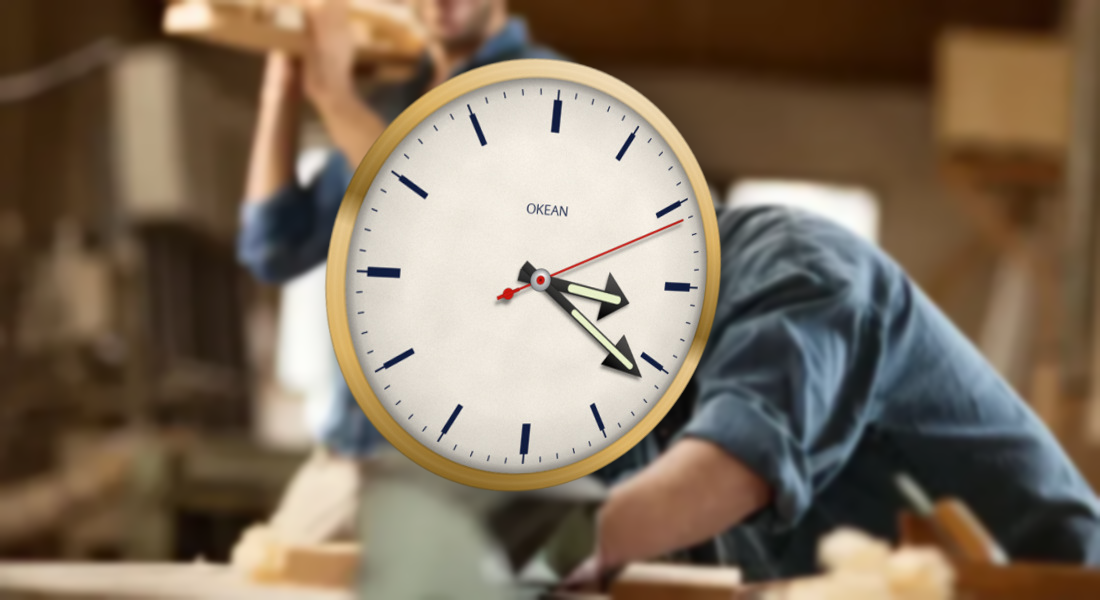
3:21:11
